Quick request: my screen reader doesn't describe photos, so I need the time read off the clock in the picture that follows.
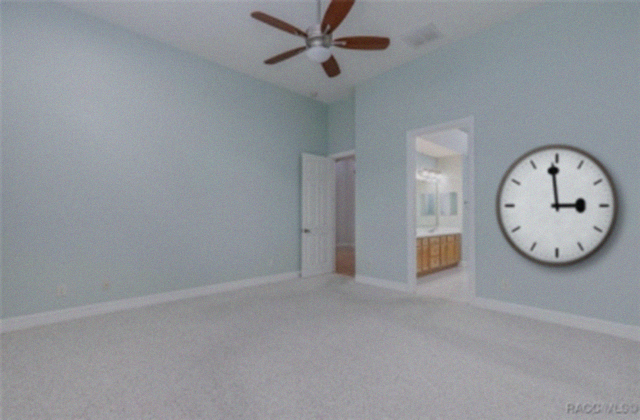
2:59
